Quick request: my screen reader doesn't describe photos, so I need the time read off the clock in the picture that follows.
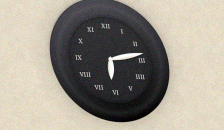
6:13
